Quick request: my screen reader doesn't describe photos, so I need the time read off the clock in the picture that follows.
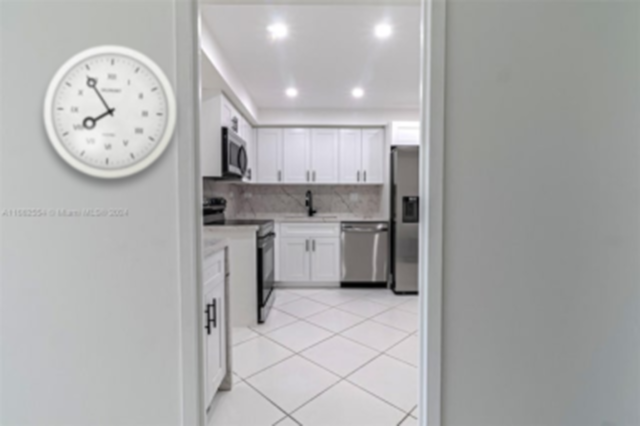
7:54
